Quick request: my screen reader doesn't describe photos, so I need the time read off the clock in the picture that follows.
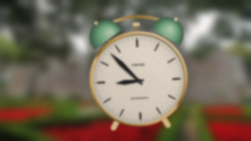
8:53
